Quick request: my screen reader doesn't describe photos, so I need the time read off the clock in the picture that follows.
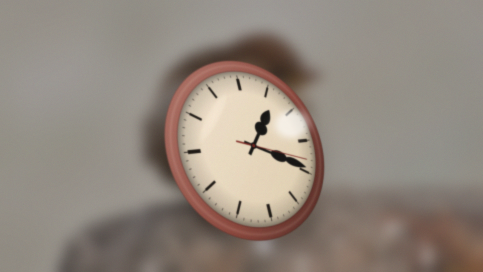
1:19:18
